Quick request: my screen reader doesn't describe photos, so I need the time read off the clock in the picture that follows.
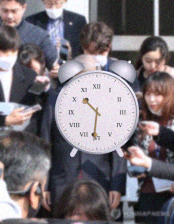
10:31
